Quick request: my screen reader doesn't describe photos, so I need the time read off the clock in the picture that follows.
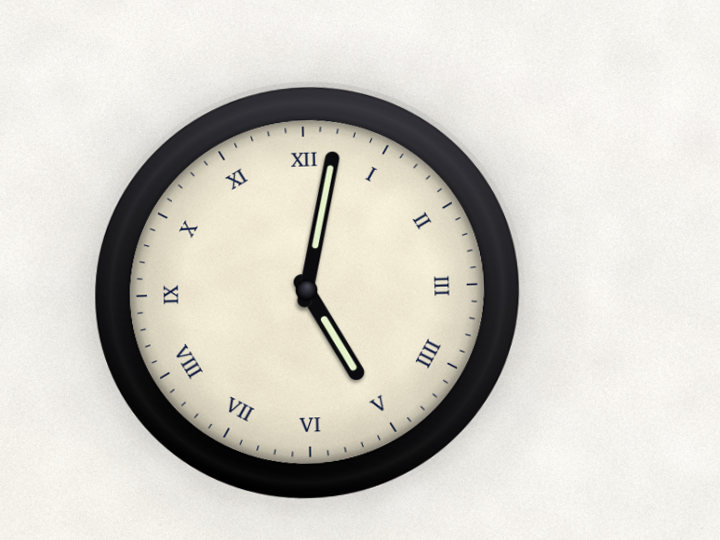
5:02
